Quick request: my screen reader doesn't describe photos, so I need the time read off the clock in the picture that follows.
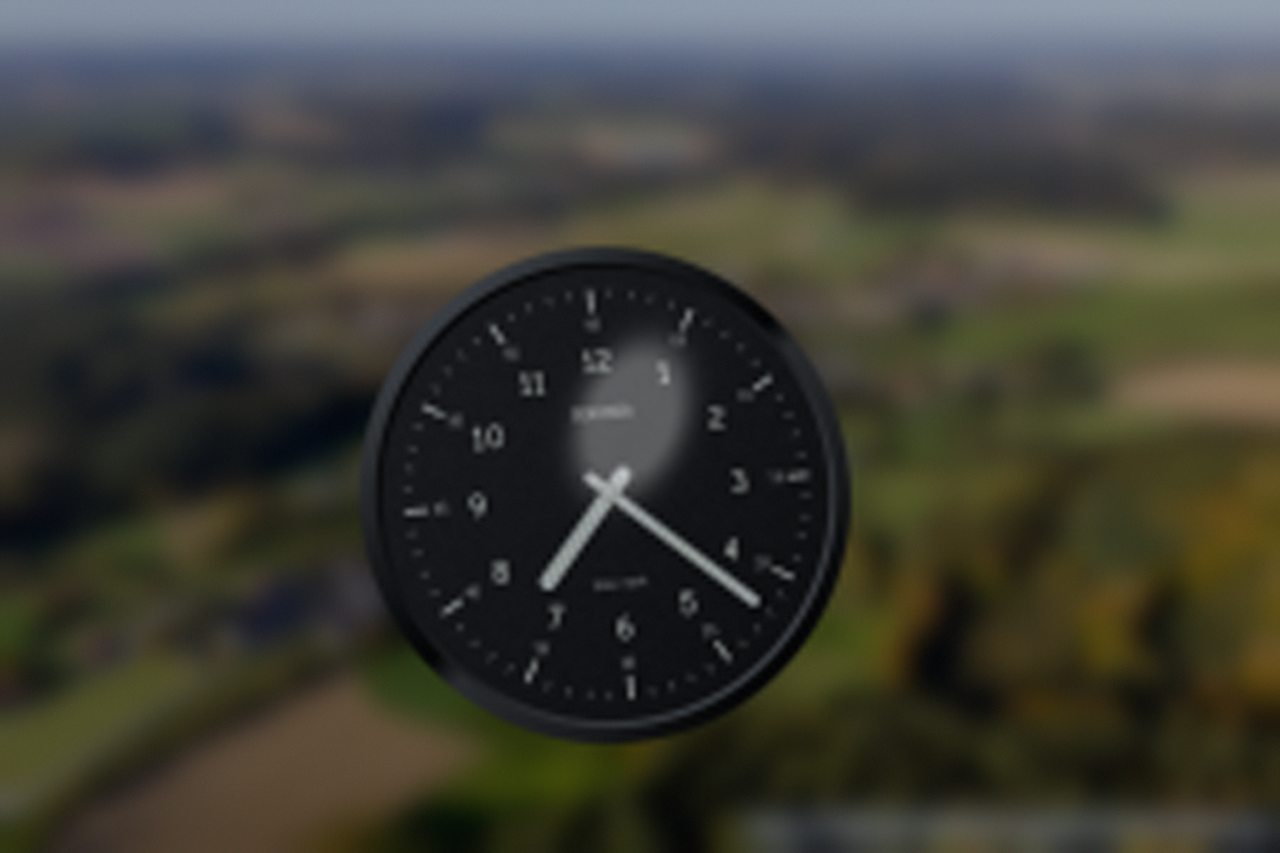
7:22
